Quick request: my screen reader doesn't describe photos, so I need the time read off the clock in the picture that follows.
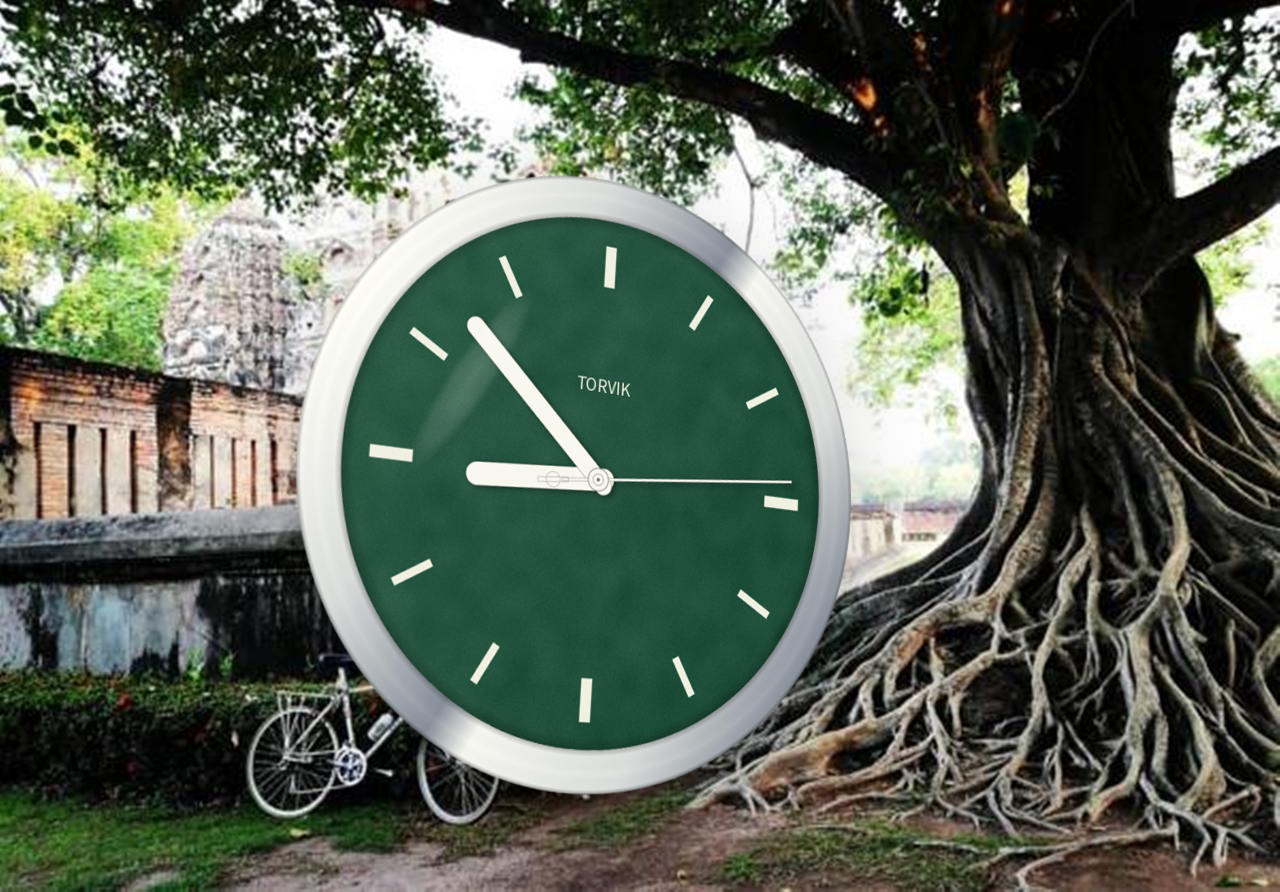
8:52:14
